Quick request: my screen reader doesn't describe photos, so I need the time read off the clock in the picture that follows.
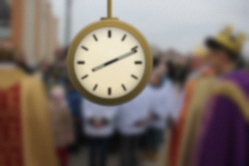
8:11
